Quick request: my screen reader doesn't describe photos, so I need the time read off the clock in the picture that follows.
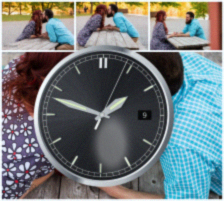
1:48:04
